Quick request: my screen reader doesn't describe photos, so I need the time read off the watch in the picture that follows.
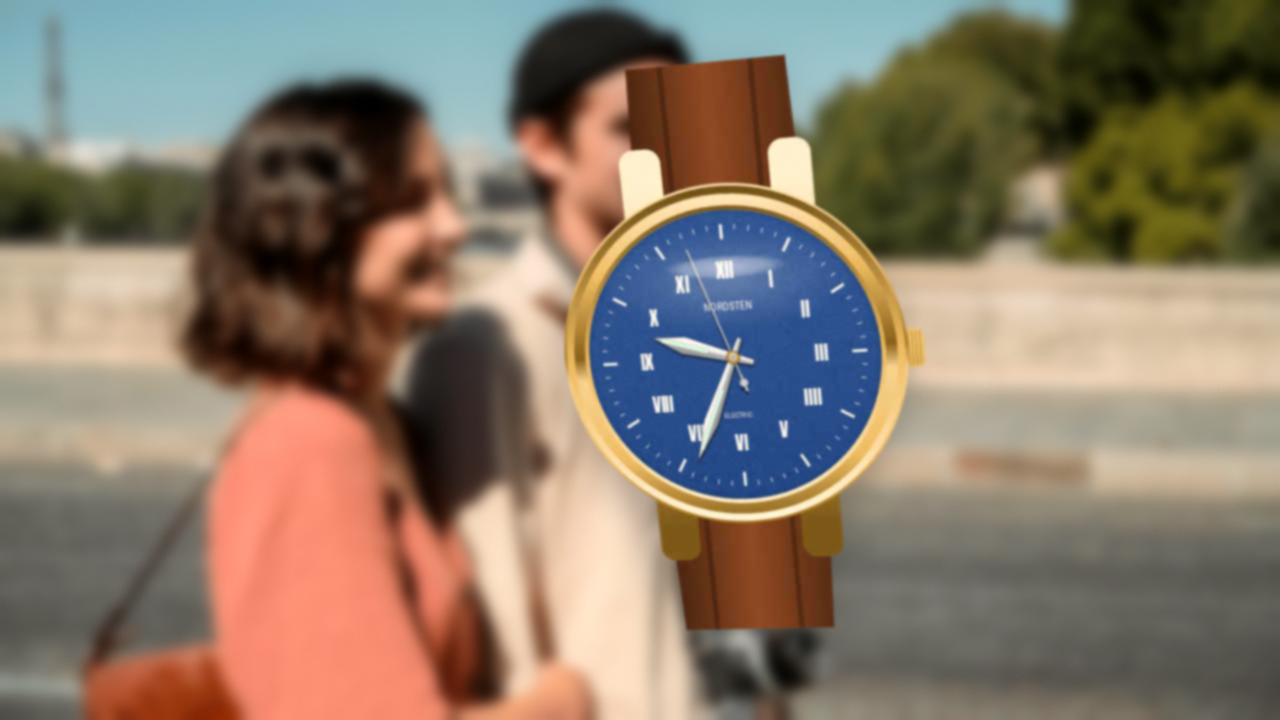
9:33:57
